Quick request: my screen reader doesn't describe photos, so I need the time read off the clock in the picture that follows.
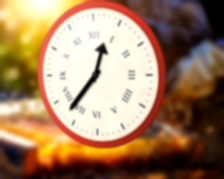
12:37
